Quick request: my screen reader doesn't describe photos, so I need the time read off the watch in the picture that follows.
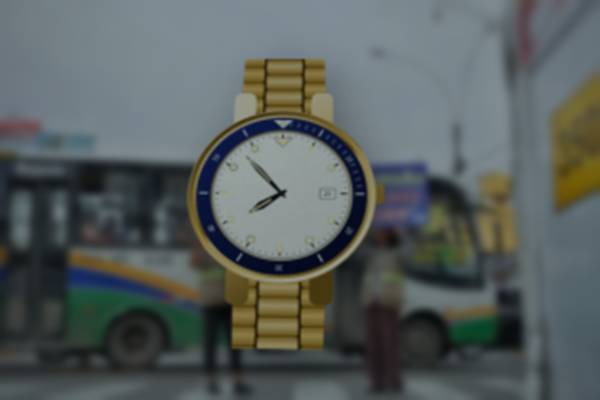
7:53
